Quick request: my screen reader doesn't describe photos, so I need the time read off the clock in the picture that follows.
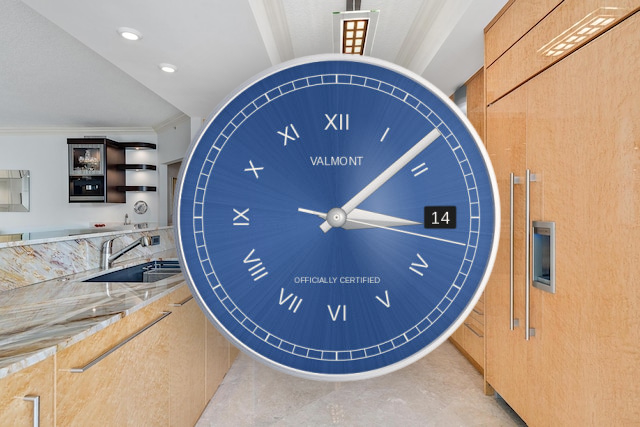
3:08:17
